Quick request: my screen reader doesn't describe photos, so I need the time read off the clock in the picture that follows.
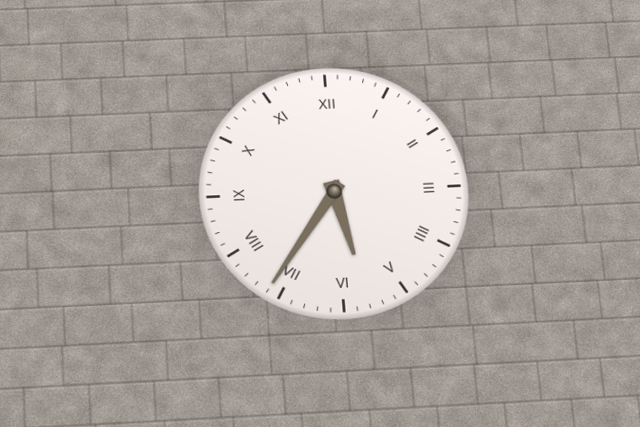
5:36
